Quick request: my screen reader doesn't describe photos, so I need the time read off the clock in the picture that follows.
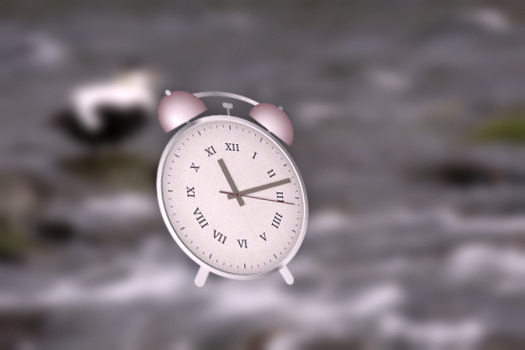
11:12:16
